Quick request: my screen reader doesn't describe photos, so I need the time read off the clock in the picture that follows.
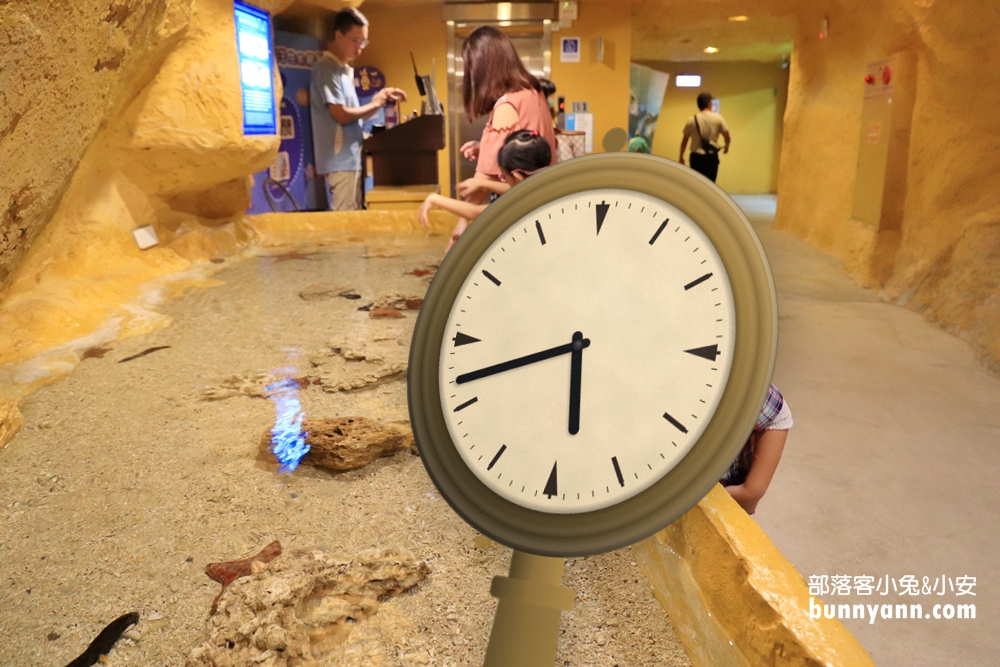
5:42
